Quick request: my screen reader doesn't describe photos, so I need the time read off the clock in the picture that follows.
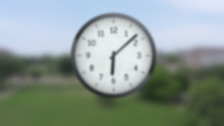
6:08
